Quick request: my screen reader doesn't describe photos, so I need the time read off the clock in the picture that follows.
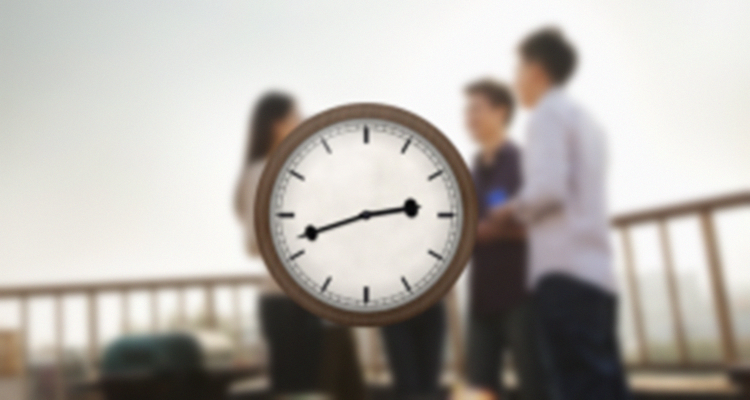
2:42
